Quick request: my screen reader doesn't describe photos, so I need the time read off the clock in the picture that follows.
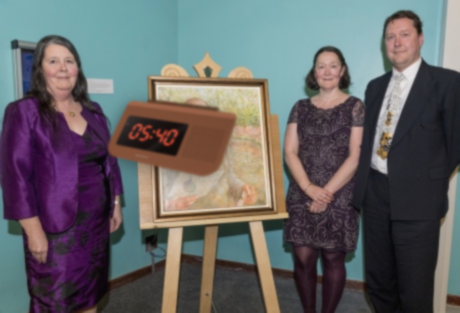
5:40
